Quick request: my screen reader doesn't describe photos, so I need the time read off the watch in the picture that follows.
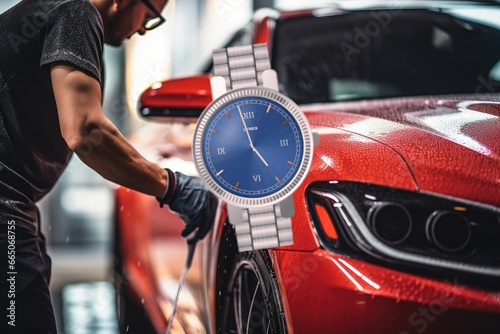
4:58
